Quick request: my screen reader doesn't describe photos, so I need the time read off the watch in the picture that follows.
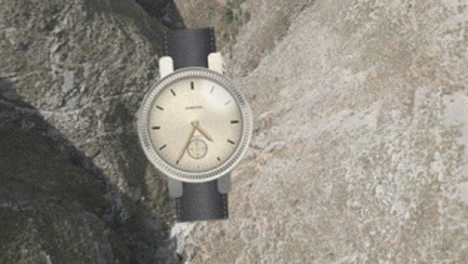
4:35
